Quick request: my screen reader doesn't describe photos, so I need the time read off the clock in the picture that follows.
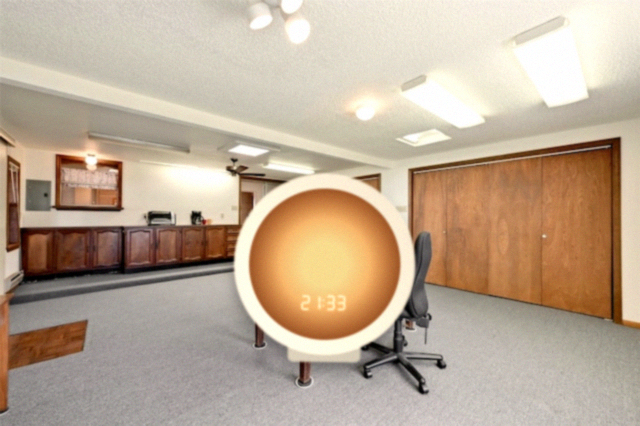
21:33
